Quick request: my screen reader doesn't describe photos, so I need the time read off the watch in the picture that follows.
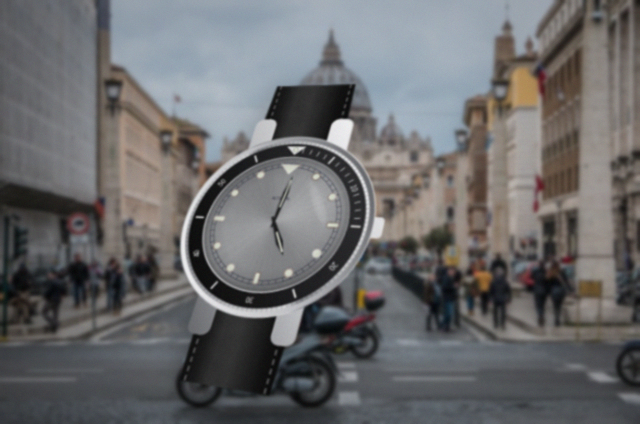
5:01
